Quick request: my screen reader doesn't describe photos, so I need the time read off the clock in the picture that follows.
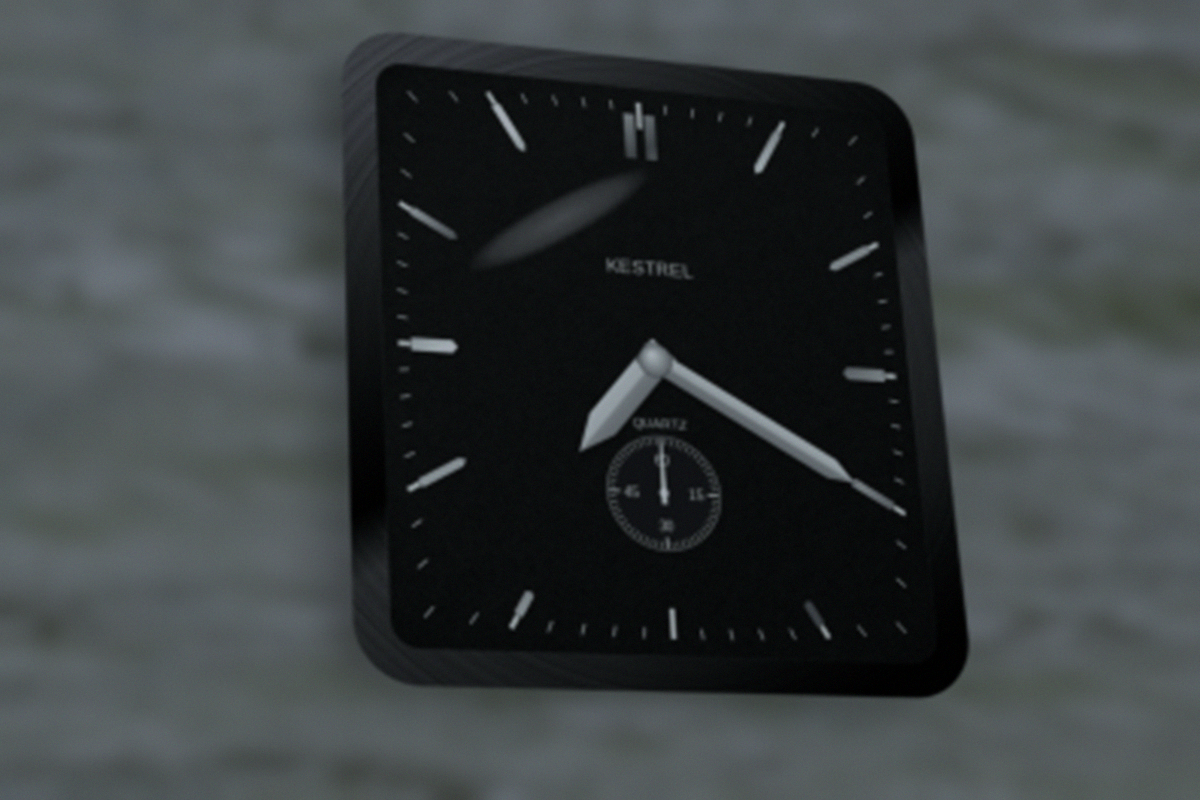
7:20
